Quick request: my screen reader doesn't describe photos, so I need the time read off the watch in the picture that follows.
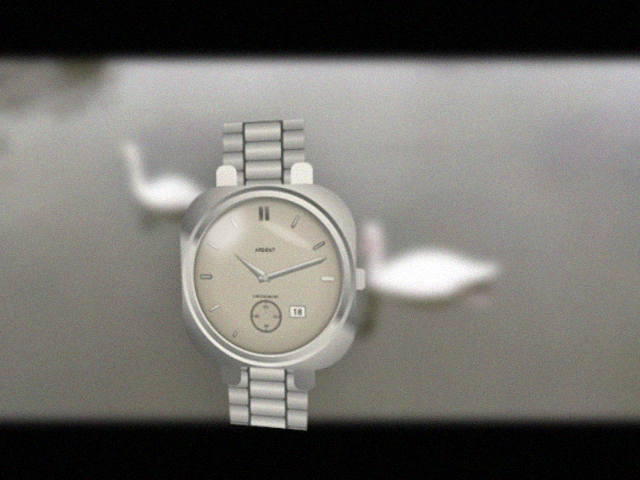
10:12
